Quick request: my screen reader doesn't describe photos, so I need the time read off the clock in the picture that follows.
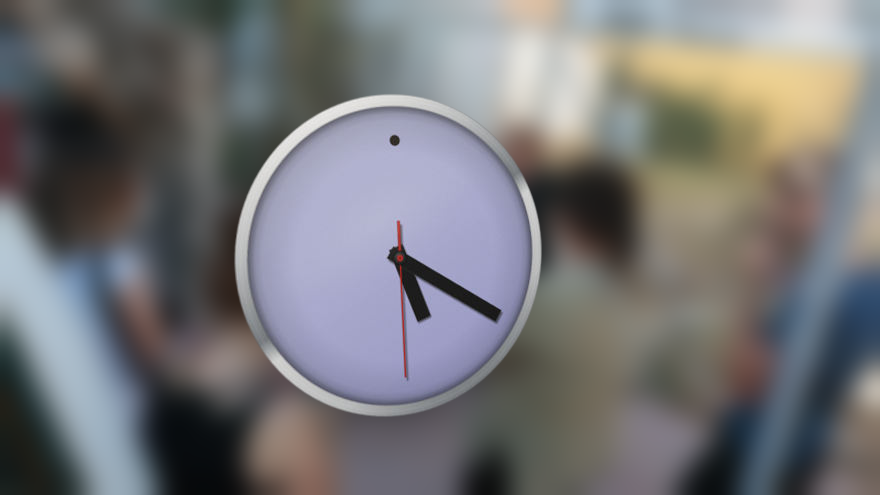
5:20:30
